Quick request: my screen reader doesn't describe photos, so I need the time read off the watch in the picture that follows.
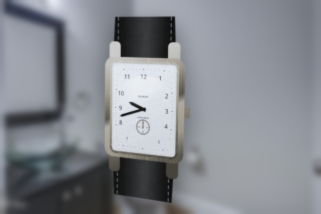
9:42
